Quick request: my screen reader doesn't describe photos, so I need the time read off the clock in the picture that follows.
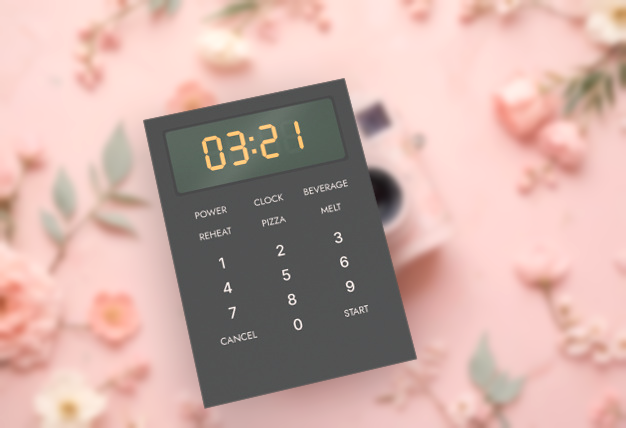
3:21
